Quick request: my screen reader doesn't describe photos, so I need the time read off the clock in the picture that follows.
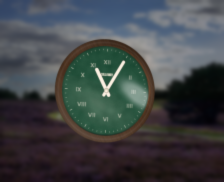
11:05
